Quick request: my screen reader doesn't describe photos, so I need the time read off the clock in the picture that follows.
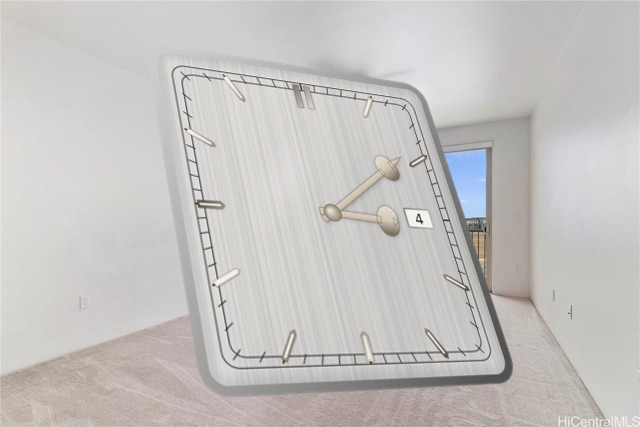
3:09
